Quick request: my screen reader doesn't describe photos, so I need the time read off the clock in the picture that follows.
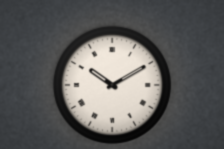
10:10
